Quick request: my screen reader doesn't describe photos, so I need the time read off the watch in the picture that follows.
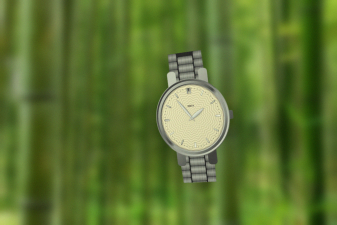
1:54
